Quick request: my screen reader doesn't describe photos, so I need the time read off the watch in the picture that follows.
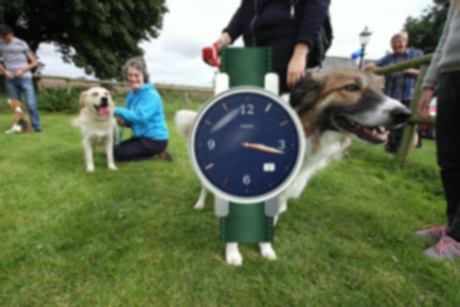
3:17
